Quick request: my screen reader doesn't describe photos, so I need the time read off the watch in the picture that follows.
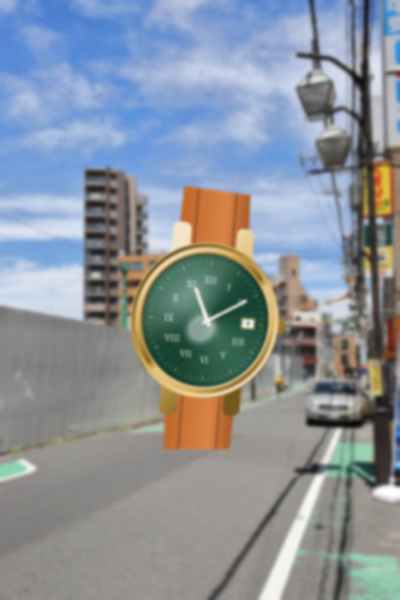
11:10
